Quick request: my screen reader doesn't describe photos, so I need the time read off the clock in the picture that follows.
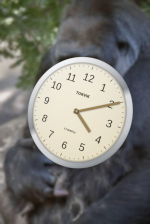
4:10
